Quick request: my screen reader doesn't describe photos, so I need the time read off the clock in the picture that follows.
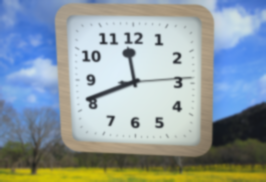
11:41:14
